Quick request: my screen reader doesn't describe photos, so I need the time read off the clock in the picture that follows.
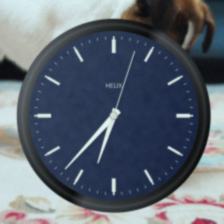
6:37:03
